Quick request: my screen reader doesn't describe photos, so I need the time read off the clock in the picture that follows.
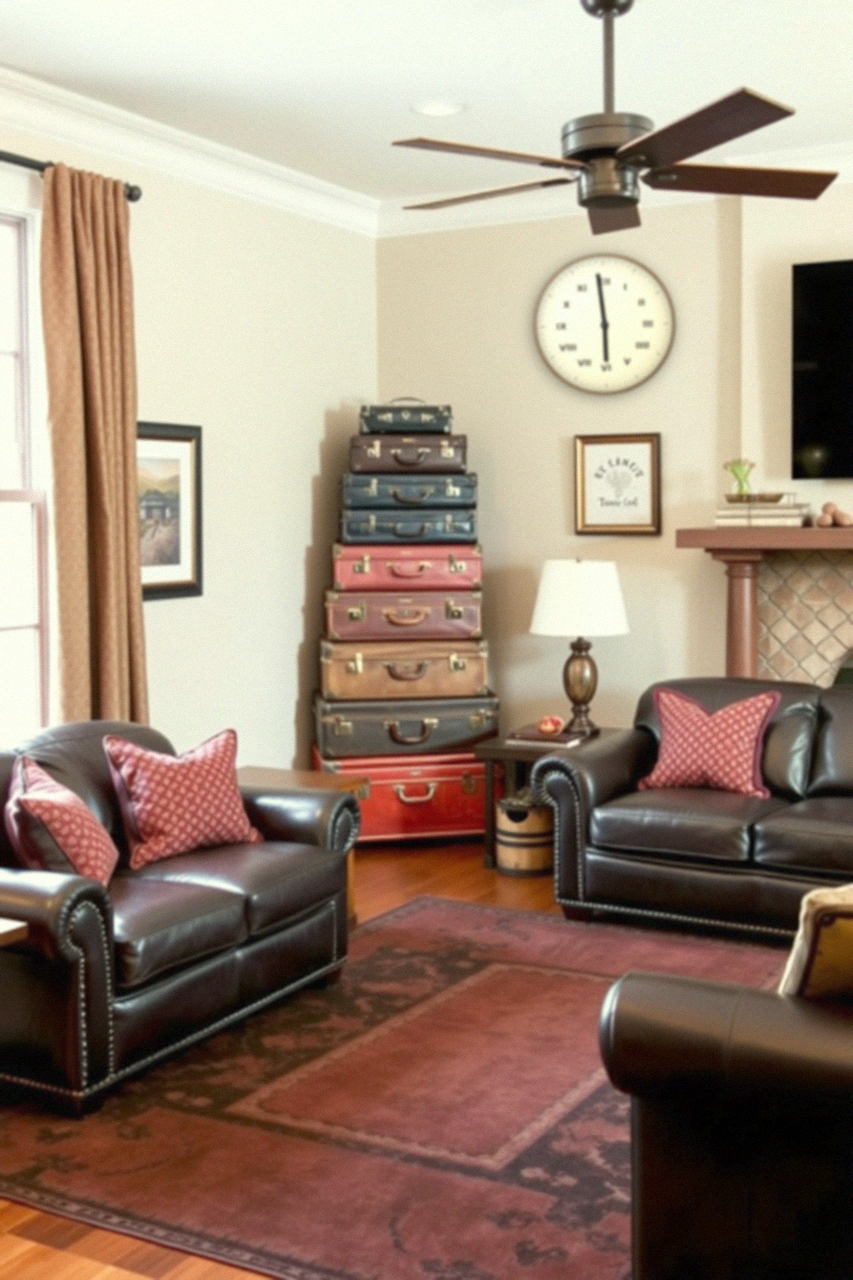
5:59
